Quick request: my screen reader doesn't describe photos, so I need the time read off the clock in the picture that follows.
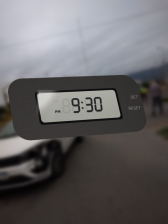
9:30
